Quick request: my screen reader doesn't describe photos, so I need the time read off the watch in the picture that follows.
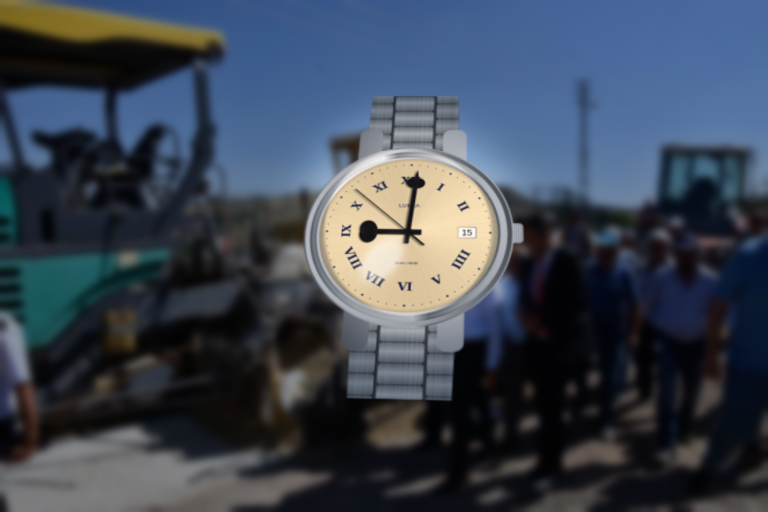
9:00:52
